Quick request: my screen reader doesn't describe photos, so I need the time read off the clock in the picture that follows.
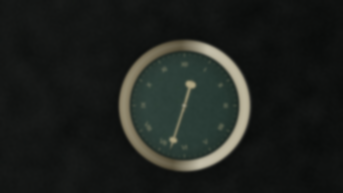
12:33
